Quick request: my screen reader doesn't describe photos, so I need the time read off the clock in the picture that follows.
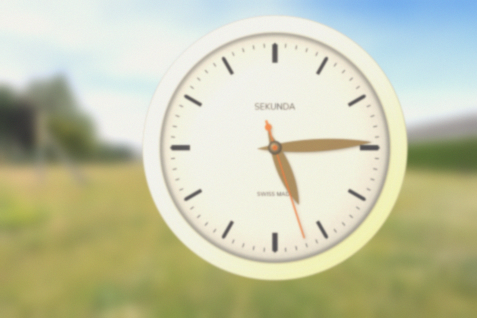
5:14:27
